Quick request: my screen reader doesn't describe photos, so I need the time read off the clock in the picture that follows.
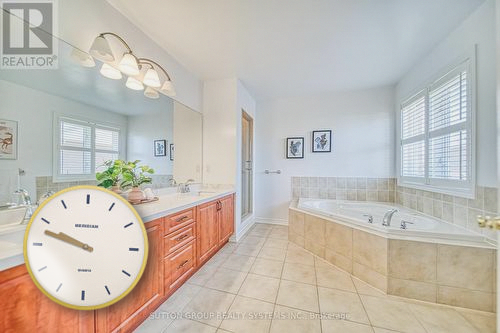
9:48
